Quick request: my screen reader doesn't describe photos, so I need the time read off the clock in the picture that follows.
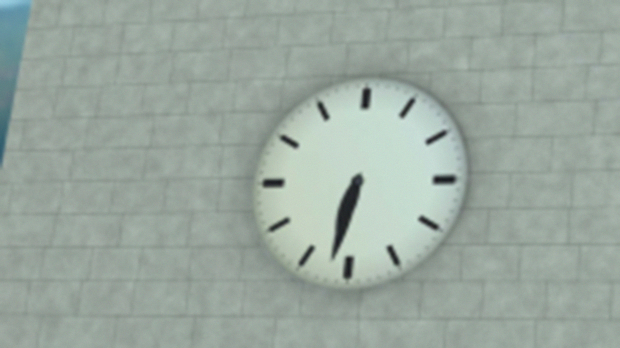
6:32
